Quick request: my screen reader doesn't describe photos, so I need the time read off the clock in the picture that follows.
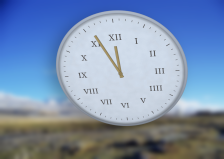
11:56
